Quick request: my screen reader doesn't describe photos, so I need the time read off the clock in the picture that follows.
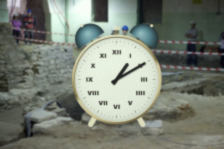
1:10
